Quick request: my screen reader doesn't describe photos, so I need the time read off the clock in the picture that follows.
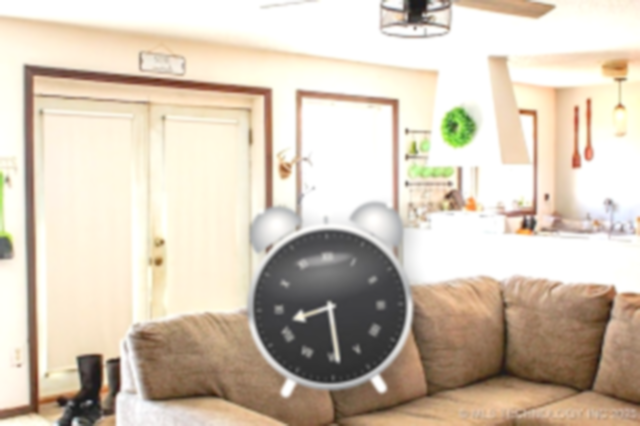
8:29
